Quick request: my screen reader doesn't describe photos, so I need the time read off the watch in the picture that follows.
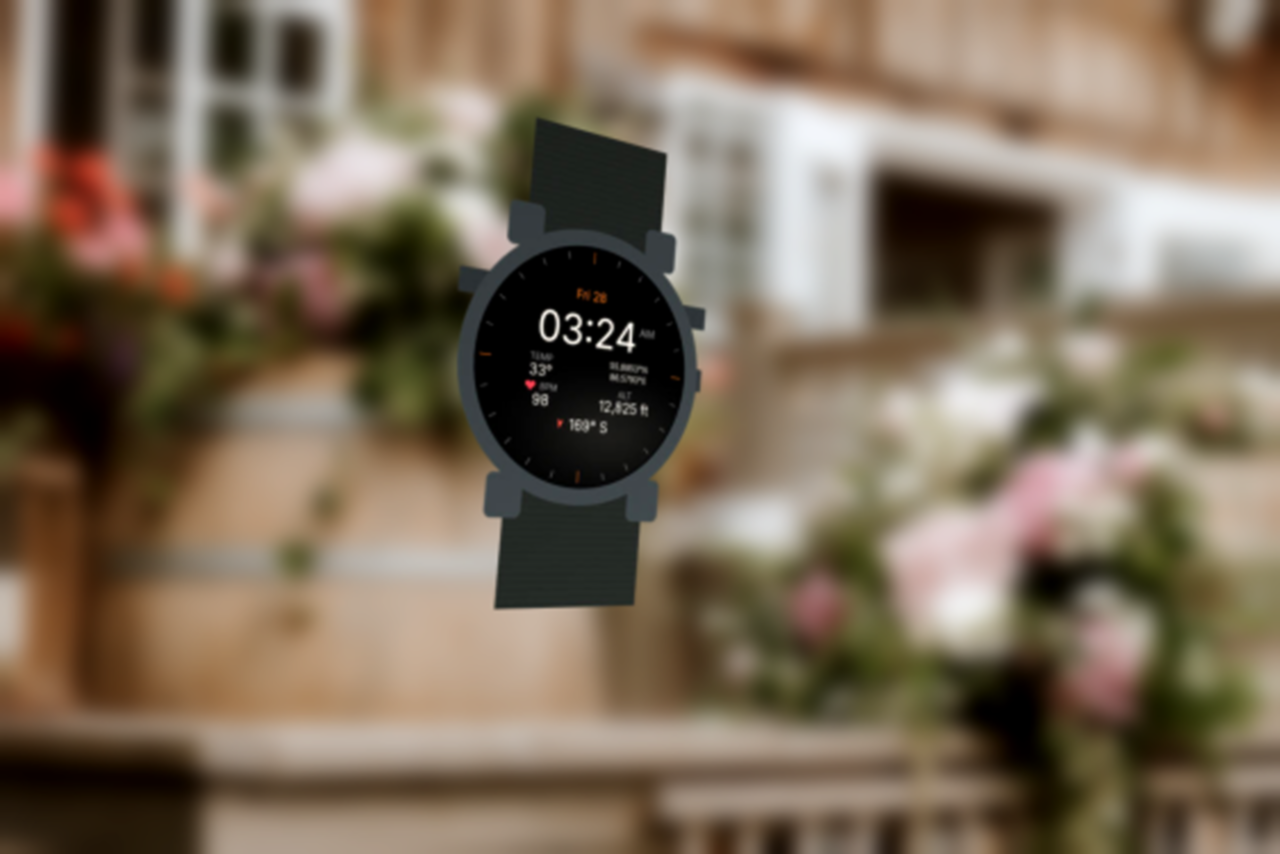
3:24
